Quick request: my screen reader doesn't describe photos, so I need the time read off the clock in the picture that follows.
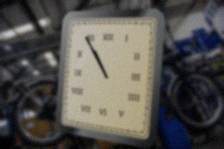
10:54
